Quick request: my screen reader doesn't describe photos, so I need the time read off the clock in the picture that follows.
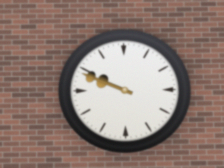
9:49
